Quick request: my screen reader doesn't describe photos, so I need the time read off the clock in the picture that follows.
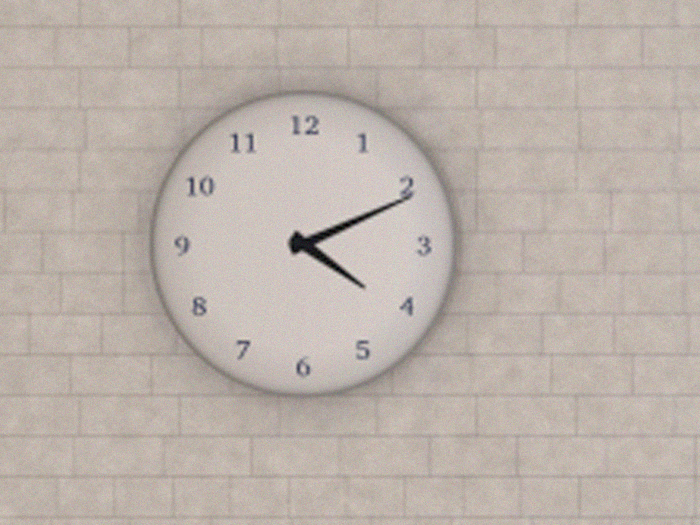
4:11
